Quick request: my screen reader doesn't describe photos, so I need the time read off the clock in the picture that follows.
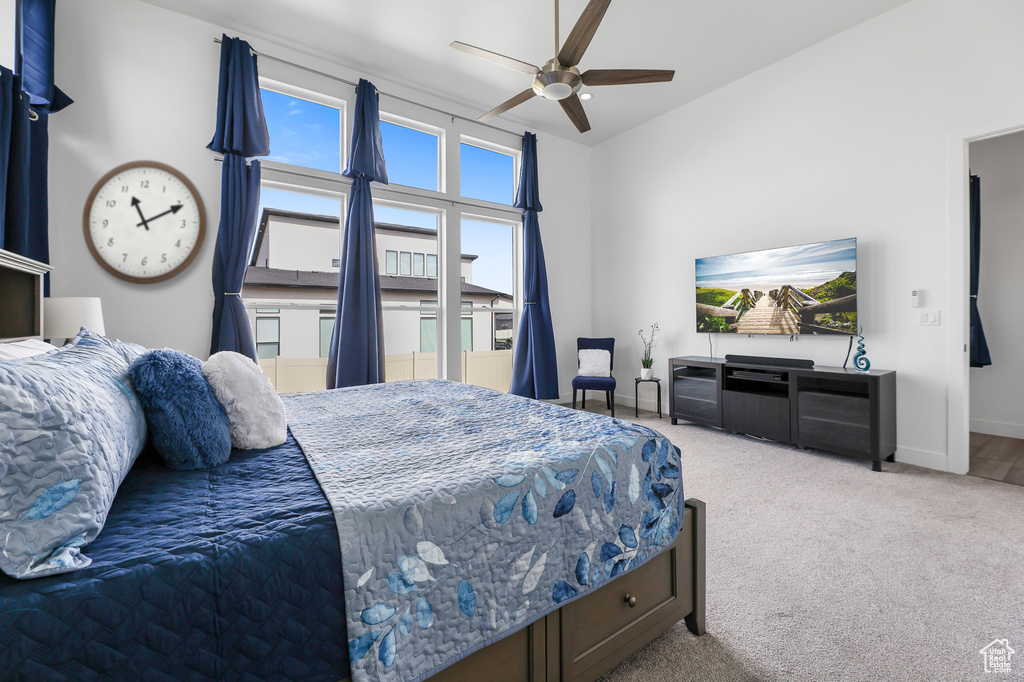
11:11
